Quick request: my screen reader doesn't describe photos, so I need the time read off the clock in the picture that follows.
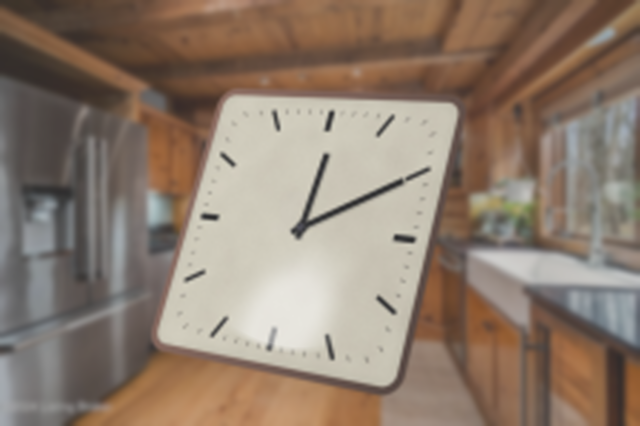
12:10
